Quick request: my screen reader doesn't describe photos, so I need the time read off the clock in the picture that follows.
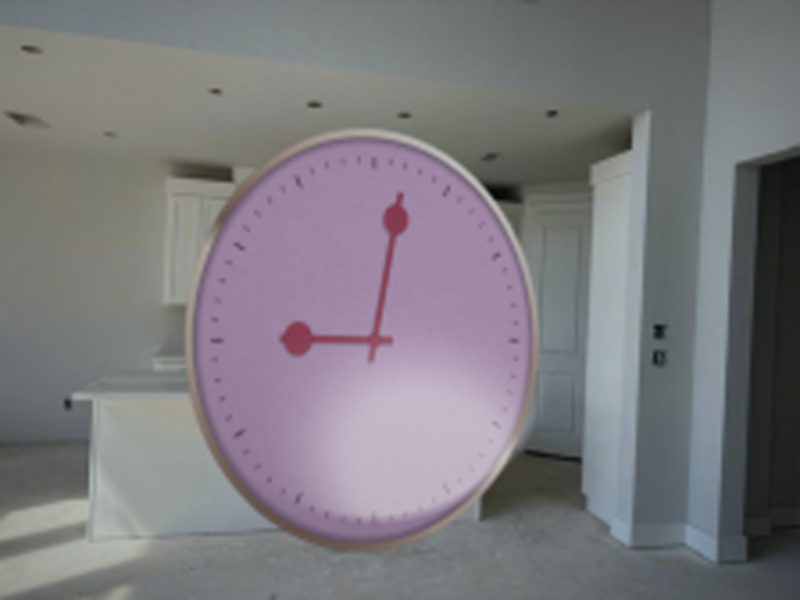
9:02
